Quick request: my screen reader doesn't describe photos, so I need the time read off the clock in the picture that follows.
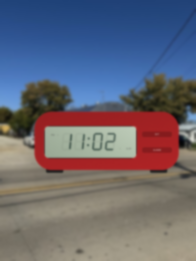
11:02
